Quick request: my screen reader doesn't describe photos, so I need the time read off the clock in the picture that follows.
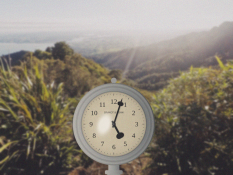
5:03
